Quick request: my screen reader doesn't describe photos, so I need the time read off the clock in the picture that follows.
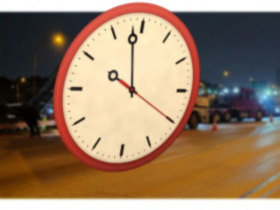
9:58:20
